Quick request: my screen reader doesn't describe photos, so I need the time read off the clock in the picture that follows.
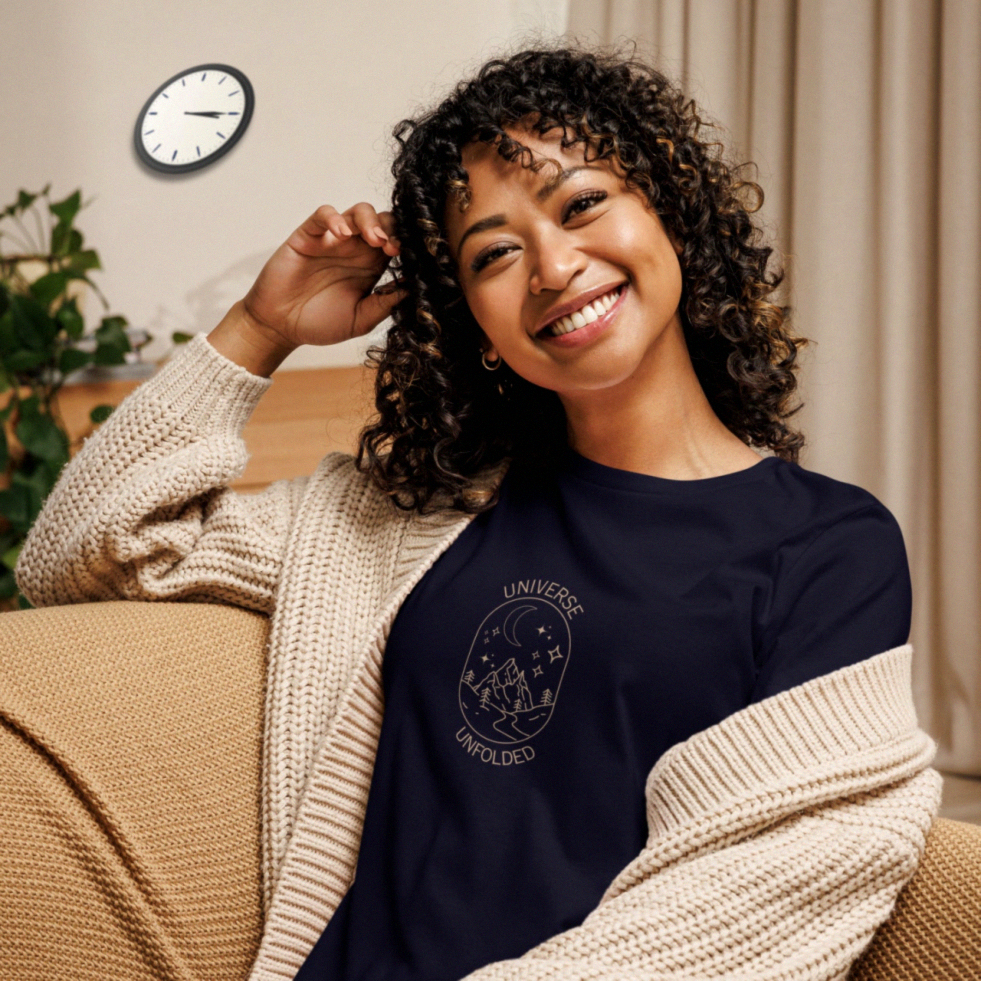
3:15
